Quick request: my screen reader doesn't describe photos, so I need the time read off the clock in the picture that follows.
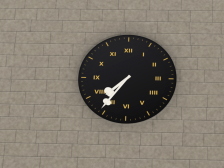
7:36
